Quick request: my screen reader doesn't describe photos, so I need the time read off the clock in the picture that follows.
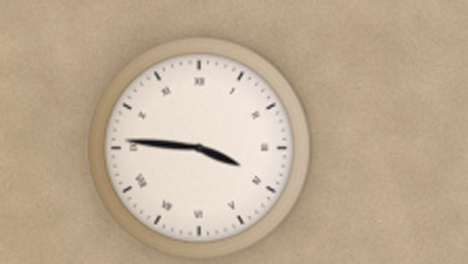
3:46
